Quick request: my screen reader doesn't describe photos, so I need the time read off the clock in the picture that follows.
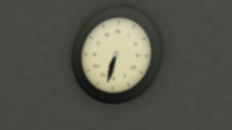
6:32
